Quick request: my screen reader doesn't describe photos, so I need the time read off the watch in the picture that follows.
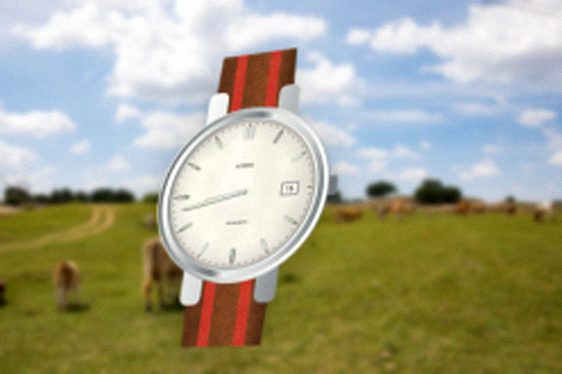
8:43
